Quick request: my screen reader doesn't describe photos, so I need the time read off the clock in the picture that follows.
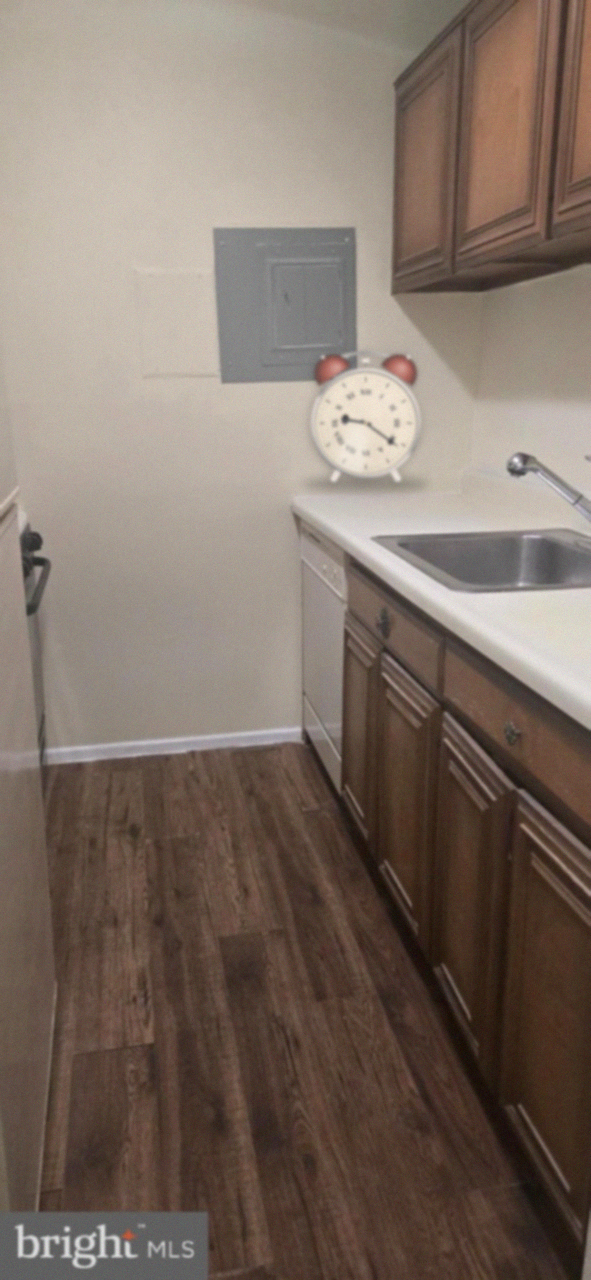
9:21
